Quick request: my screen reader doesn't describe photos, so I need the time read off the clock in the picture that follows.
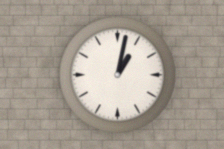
1:02
